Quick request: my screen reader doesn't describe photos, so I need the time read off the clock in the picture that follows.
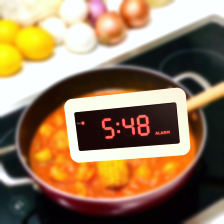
5:48
